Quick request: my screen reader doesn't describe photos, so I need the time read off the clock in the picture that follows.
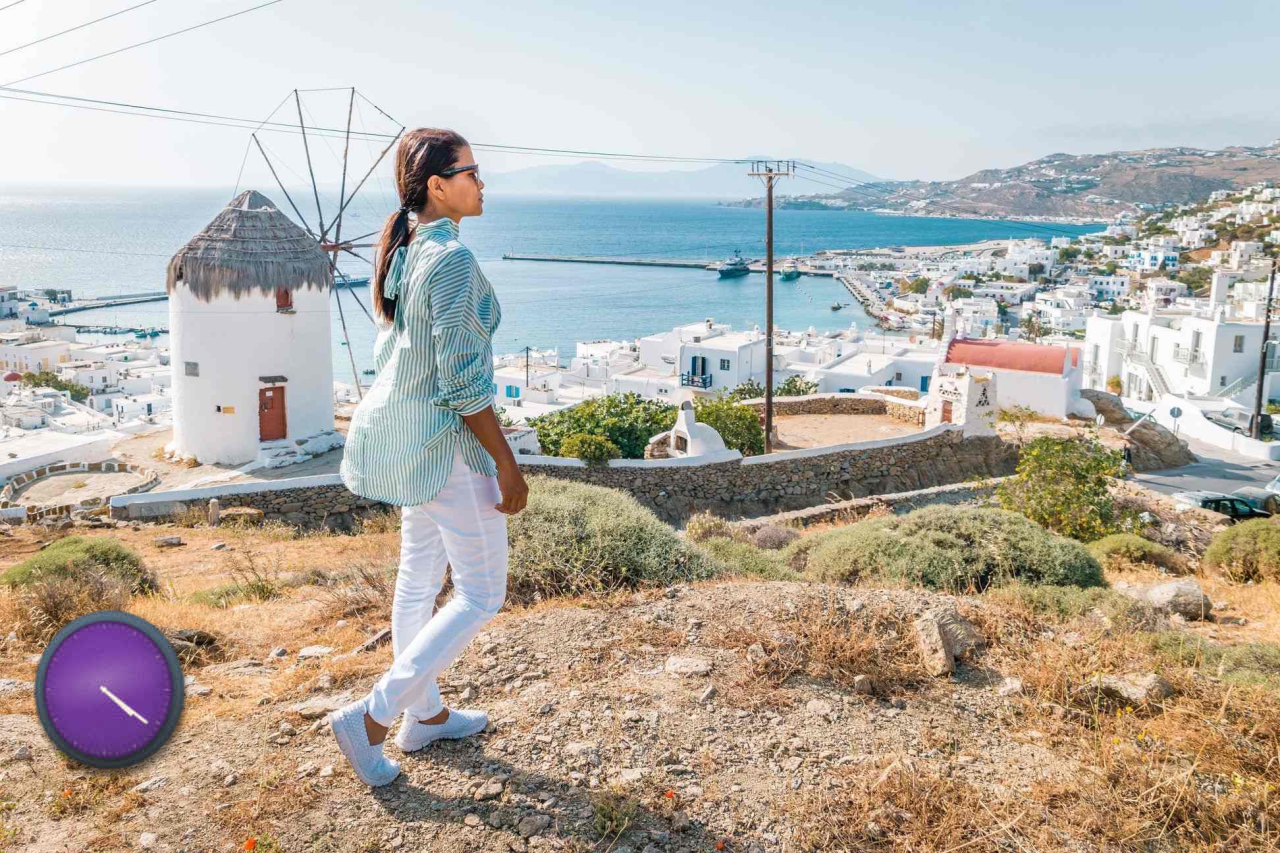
4:21
